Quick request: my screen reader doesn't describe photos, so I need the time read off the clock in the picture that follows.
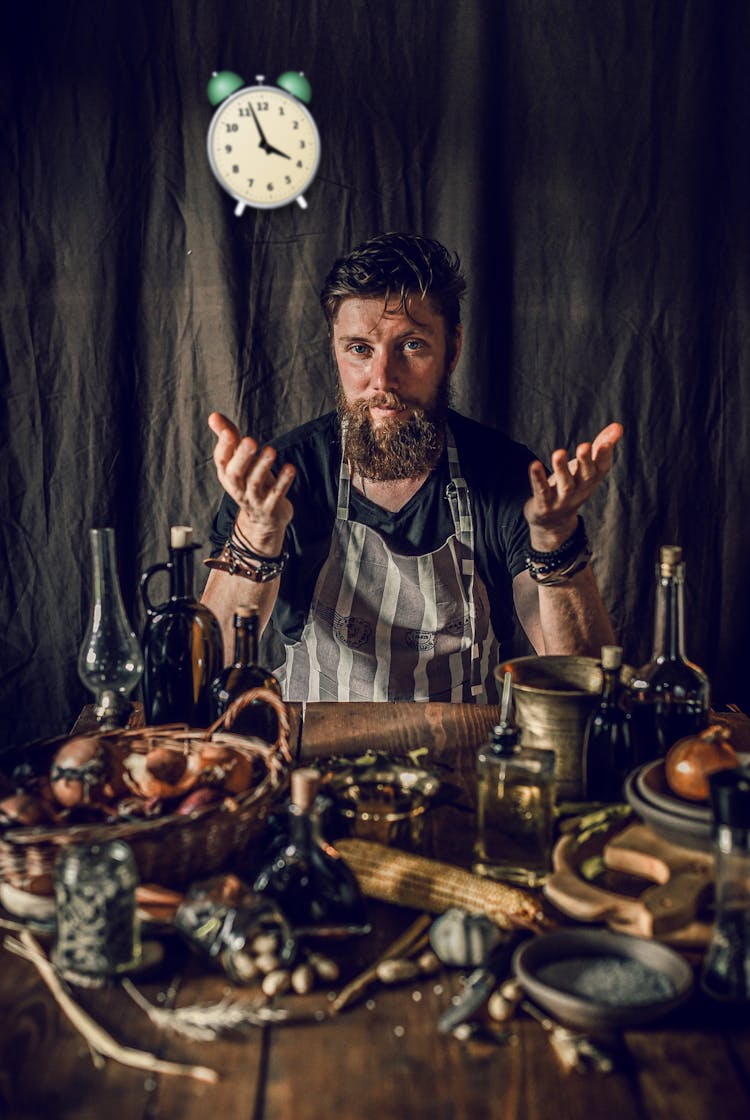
3:57
